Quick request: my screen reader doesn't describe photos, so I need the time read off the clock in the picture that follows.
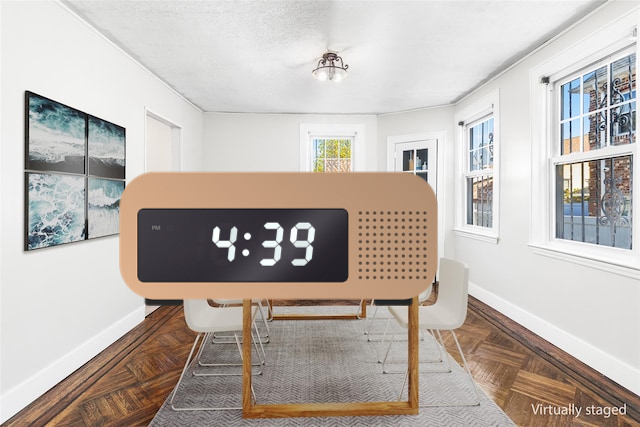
4:39
